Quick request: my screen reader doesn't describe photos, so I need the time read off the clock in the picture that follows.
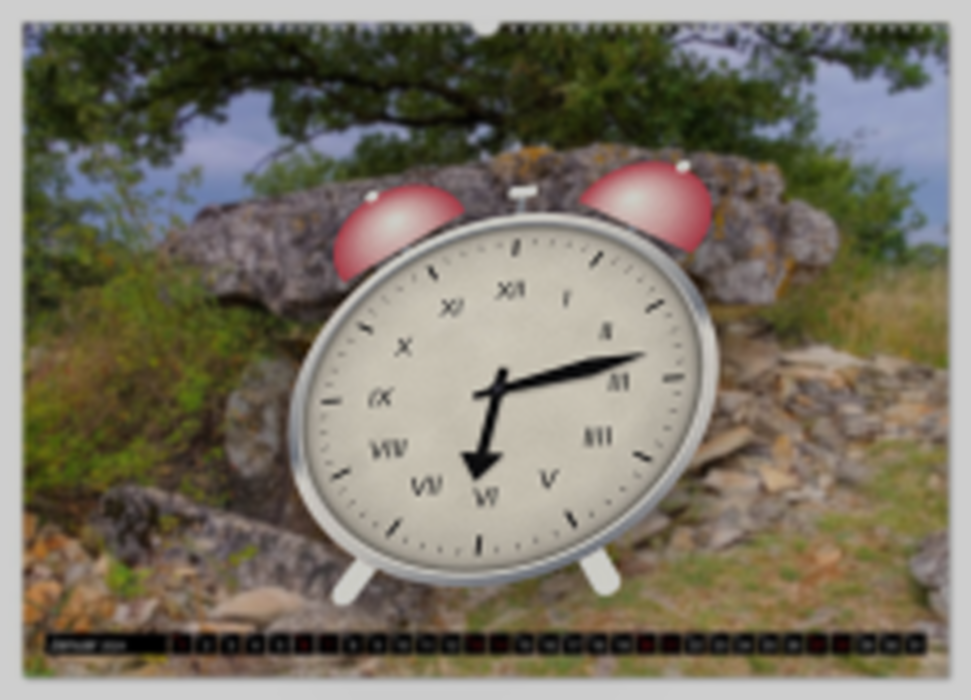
6:13
